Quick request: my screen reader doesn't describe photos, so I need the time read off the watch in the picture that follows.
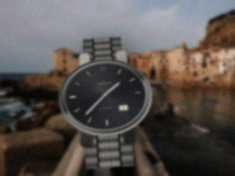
1:37
